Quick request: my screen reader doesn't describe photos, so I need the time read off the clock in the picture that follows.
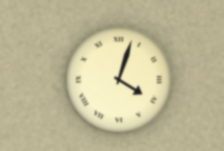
4:03
